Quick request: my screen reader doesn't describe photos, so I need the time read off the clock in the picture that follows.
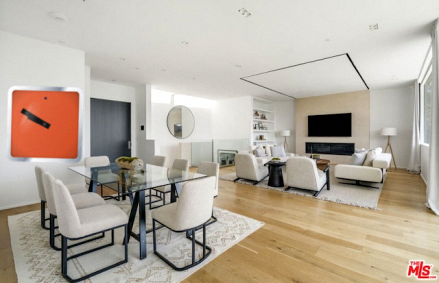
9:50
